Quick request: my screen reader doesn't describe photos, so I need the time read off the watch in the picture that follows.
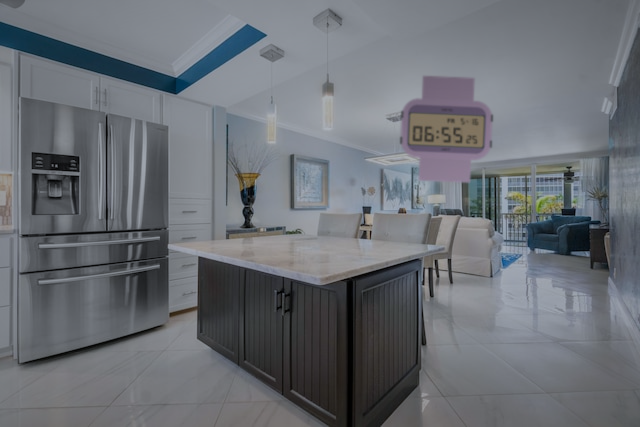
6:55
